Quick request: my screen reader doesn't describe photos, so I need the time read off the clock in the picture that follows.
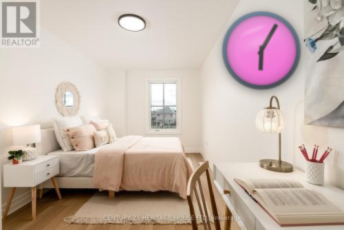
6:05
